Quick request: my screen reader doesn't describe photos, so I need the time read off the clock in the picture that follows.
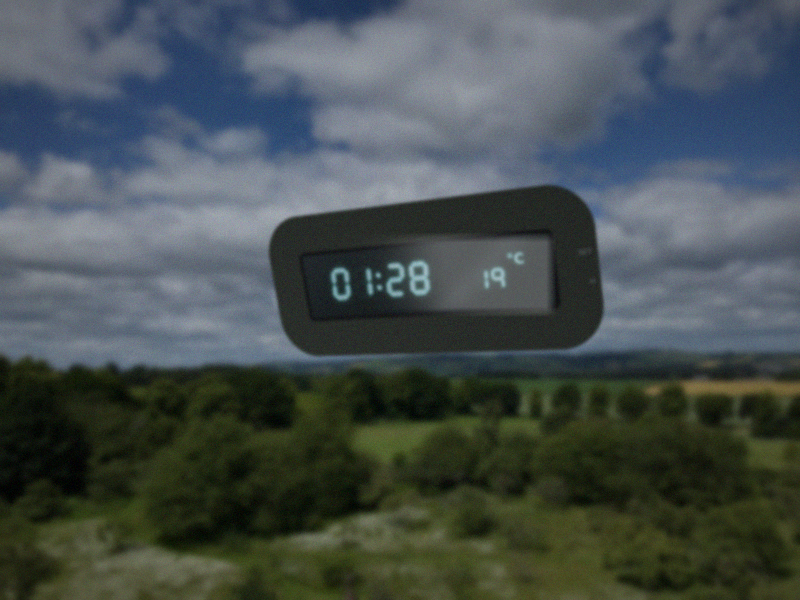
1:28
